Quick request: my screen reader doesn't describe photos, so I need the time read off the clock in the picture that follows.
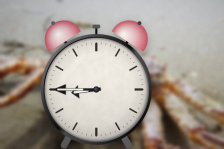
8:45
